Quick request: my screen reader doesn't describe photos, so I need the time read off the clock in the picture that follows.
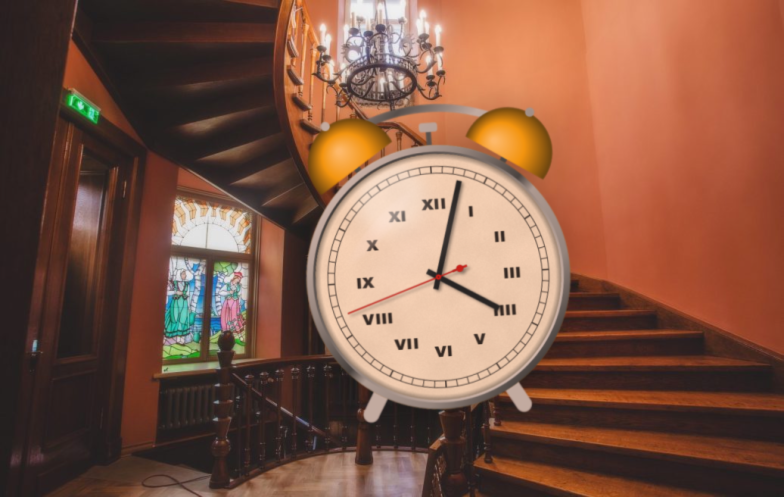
4:02:42
